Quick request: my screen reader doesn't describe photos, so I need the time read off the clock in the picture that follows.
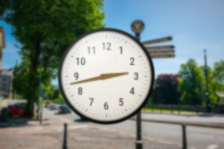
2:43
